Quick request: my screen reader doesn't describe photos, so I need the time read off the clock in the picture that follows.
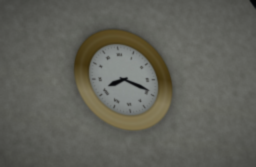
8:19
